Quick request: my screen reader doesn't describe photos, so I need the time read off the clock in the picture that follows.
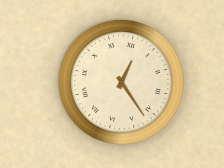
12:22
